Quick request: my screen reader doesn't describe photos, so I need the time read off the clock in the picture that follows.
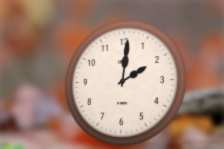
2:01
